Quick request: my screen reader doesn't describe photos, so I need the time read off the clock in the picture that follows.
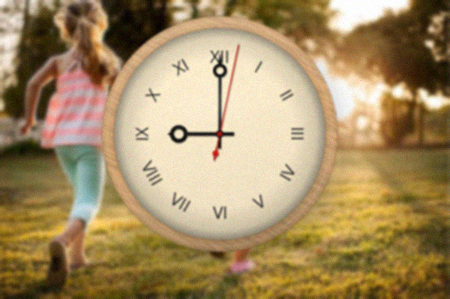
9:00:02
